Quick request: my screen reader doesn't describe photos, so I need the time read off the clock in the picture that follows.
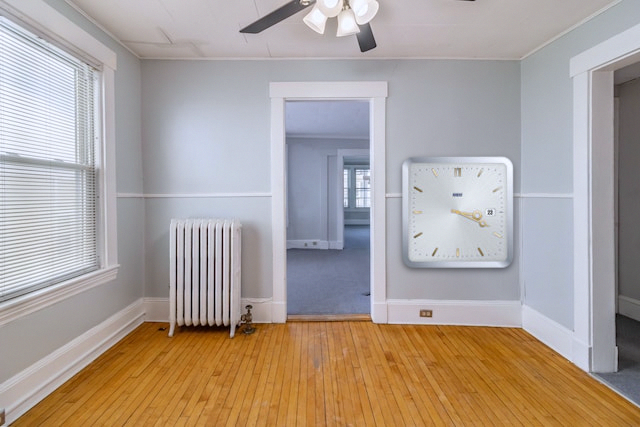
3:19
